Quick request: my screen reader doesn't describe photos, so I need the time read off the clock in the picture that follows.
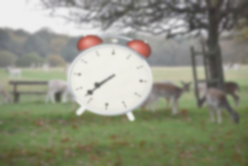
7:37
